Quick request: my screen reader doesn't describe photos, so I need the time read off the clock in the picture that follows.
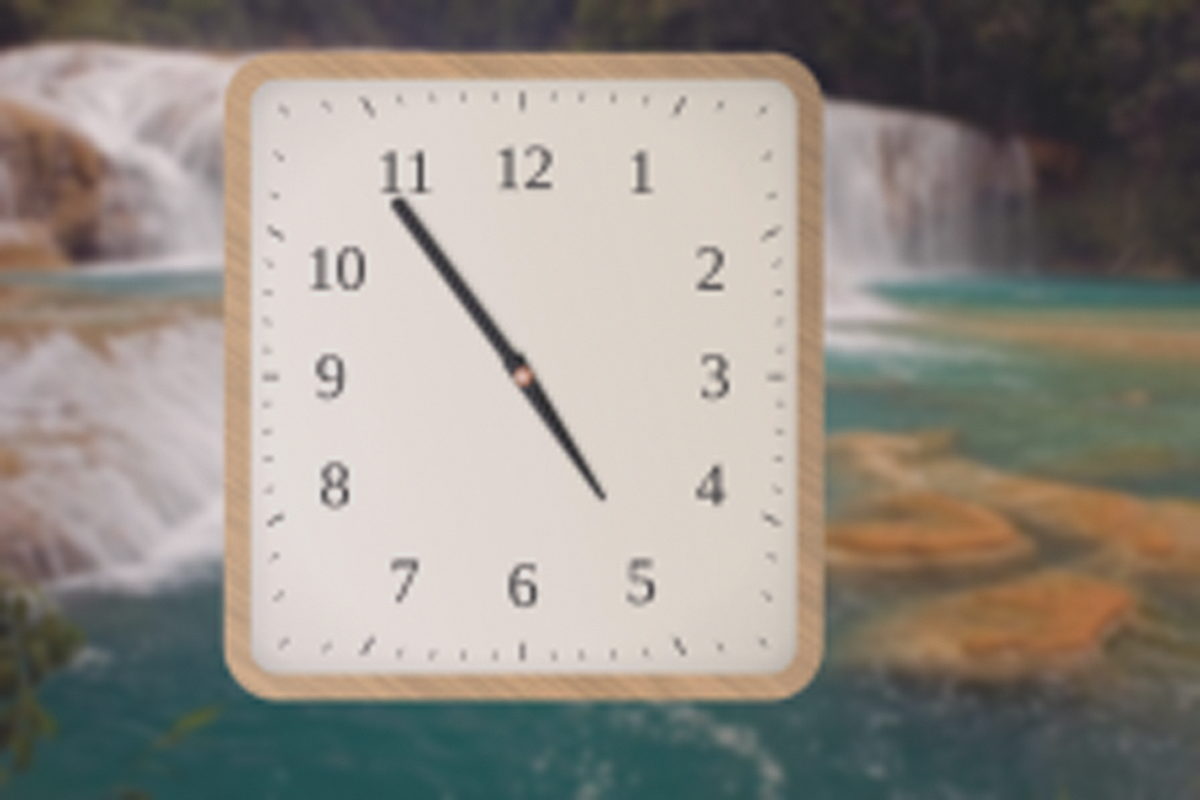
4:54
